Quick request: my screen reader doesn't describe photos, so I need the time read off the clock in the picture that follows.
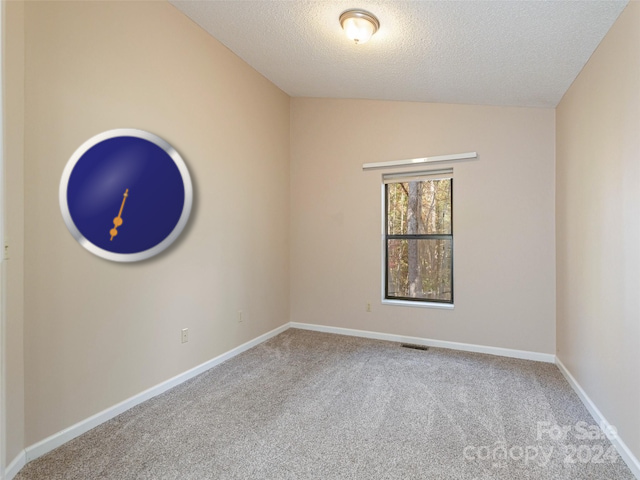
6:33
